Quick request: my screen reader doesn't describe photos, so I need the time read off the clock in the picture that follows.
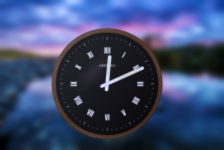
12:11
